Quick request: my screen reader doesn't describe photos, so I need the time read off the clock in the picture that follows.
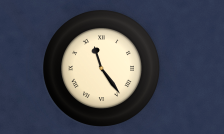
11:24
